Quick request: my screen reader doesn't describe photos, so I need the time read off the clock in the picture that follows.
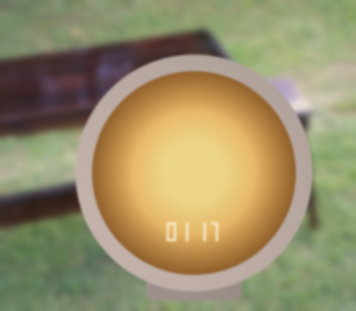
1:17
